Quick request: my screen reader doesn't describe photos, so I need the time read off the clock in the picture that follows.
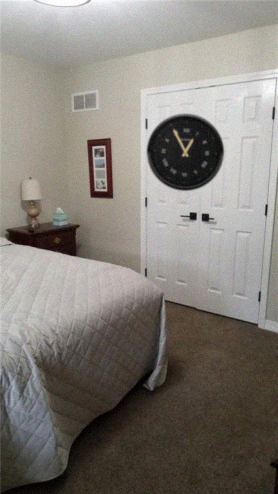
12:55
